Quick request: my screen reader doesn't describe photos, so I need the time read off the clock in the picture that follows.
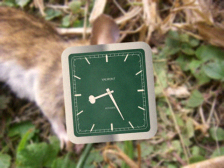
8:26
